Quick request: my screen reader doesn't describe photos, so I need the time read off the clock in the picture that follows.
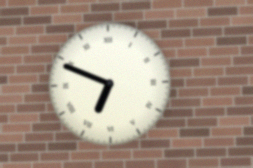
6:49
